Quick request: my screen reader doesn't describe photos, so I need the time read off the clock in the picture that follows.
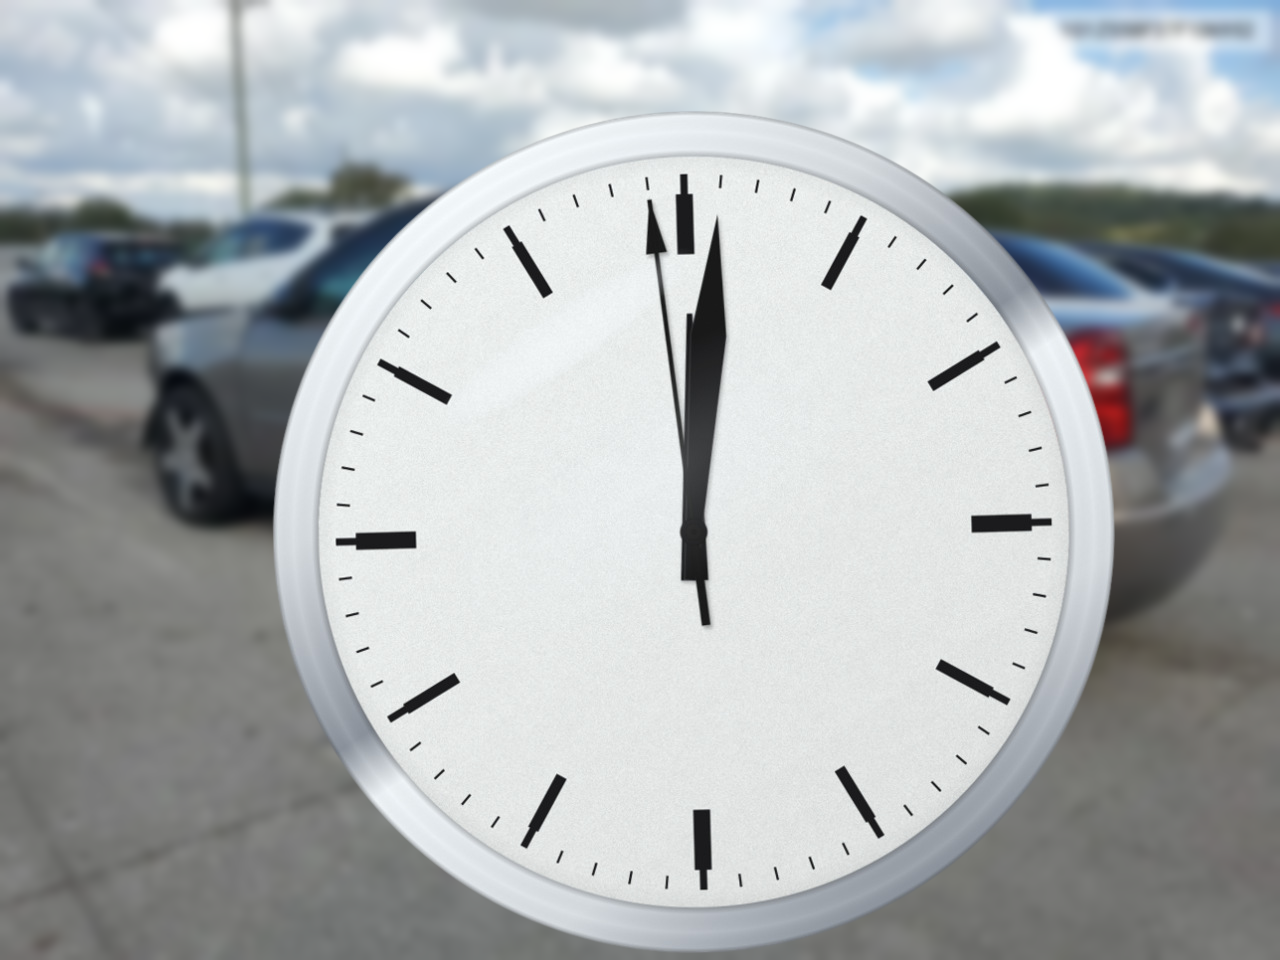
12:00:59
